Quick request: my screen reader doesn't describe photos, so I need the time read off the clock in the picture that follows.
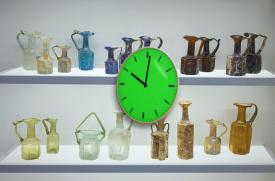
10:01
